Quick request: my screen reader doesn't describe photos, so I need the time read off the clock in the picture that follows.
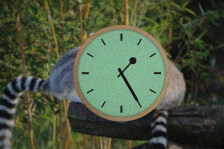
1:25
